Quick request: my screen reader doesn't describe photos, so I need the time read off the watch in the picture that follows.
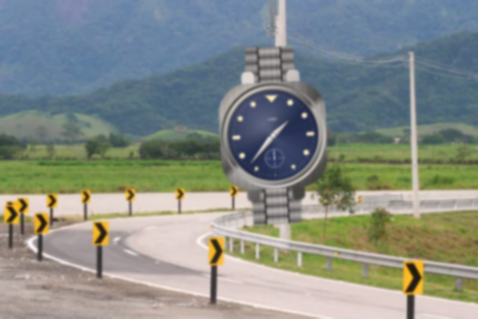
1:37
